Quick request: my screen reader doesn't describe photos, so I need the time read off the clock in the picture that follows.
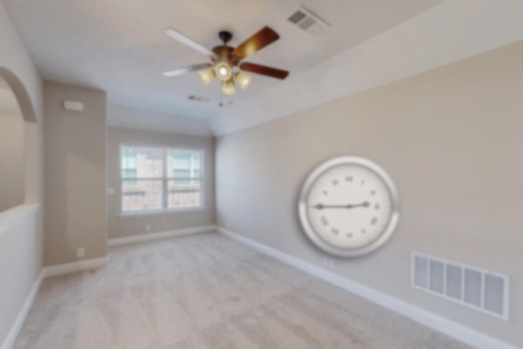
2:45
